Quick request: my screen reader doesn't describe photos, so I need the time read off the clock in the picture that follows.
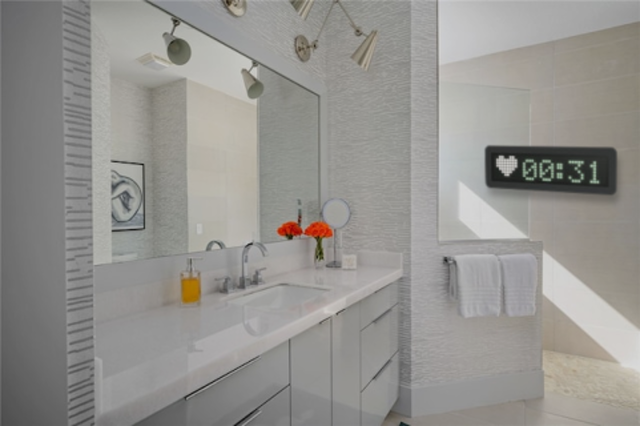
0:31
